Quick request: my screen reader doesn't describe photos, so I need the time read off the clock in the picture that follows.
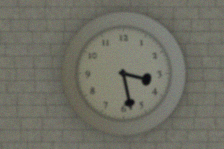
3:28
